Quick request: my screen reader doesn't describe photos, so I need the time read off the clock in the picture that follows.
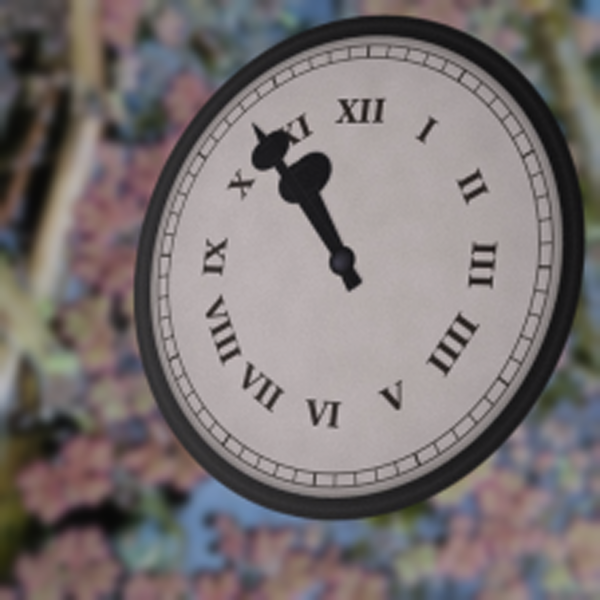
10:53
